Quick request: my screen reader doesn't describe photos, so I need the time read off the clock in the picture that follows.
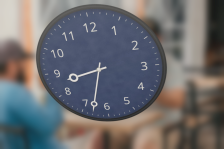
8:33
